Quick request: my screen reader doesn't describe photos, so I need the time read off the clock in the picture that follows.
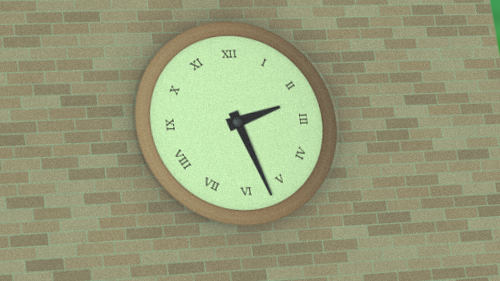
2:27
